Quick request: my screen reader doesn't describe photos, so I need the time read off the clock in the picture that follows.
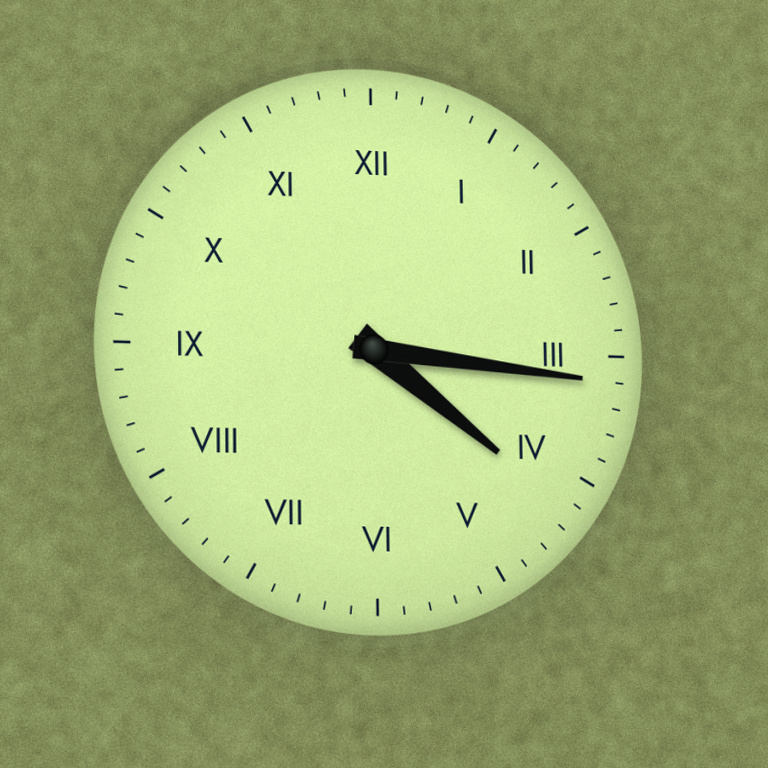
4:16
